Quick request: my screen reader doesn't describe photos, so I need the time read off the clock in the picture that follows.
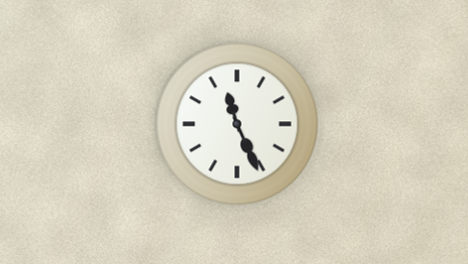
11:26
